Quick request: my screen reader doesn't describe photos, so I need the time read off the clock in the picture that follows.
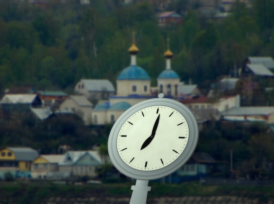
7:01
